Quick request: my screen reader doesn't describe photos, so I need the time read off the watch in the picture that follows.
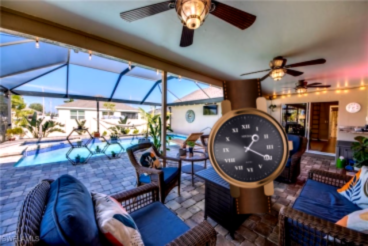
1:20
